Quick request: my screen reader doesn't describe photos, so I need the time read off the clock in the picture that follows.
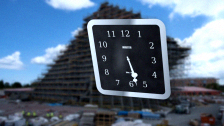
5:28
